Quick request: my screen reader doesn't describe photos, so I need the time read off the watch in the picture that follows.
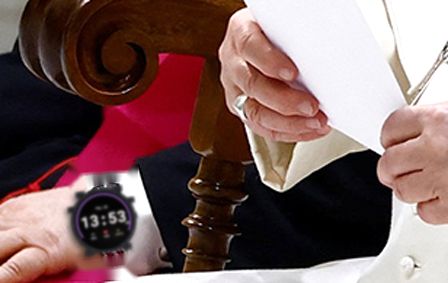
13:53
